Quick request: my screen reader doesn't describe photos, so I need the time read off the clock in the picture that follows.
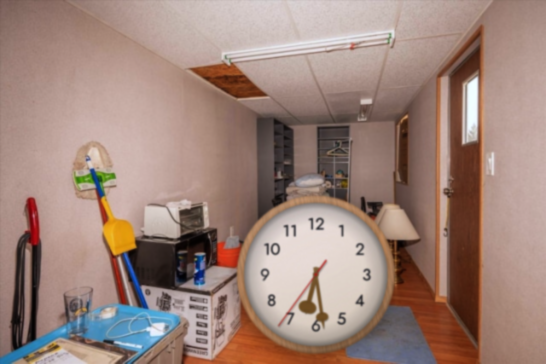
6:28:36
